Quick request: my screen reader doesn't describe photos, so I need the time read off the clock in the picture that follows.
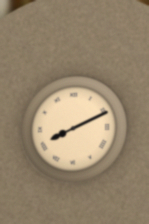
8:11
